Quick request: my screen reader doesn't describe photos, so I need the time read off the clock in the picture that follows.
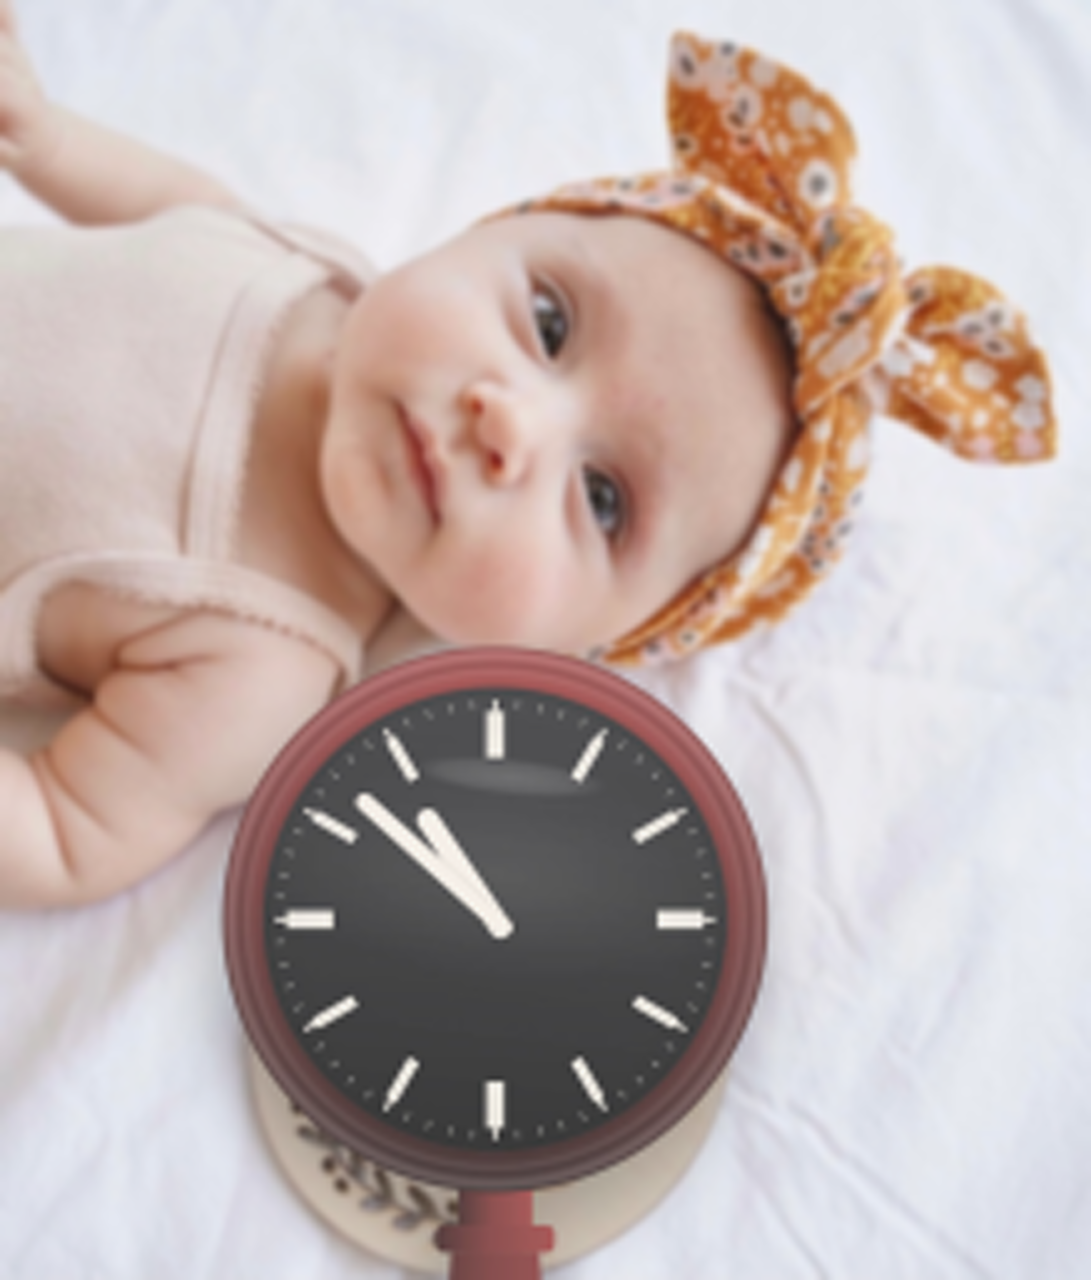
10:52
